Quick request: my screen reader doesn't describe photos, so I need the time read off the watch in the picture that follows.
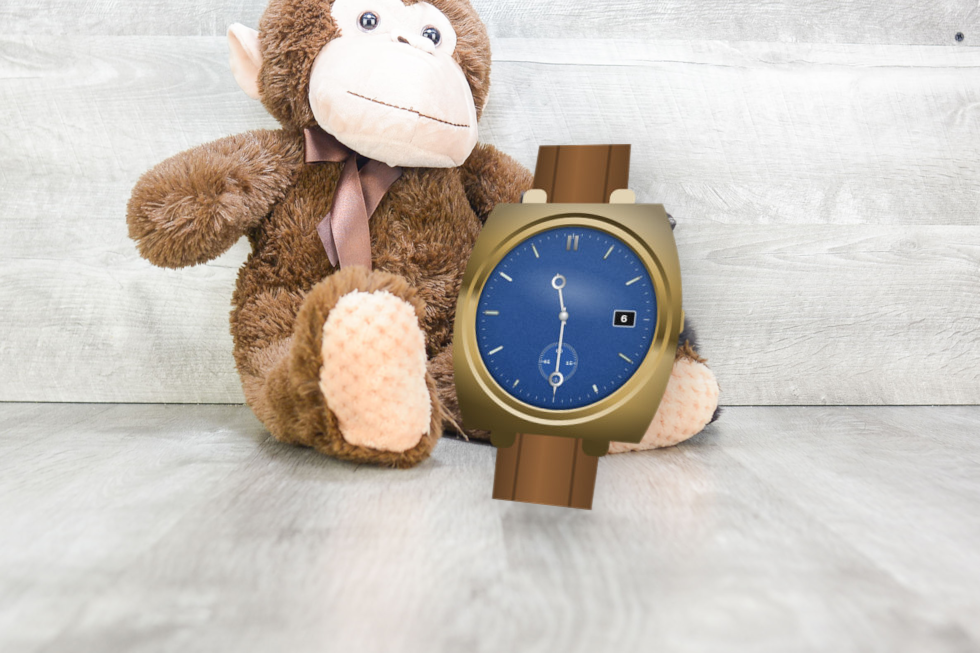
11:30
